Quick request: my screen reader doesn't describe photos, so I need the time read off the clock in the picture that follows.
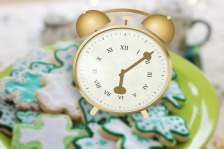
6:08
